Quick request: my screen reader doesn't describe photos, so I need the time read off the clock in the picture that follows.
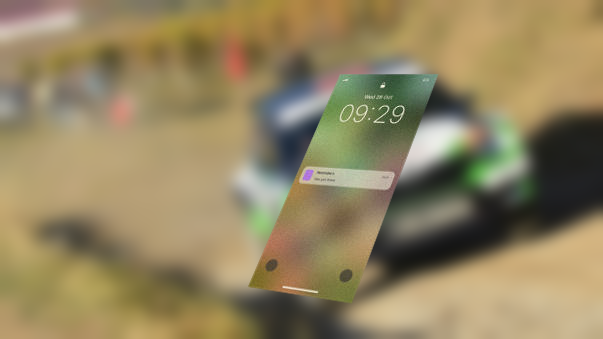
9:29
